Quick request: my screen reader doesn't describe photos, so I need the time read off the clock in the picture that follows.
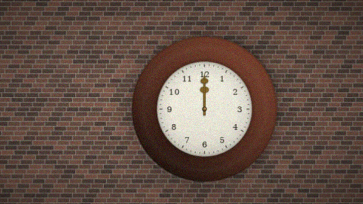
12:00
